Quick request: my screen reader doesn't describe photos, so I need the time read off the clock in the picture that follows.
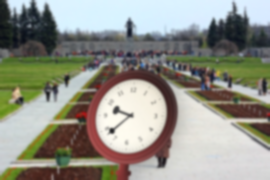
9:38
